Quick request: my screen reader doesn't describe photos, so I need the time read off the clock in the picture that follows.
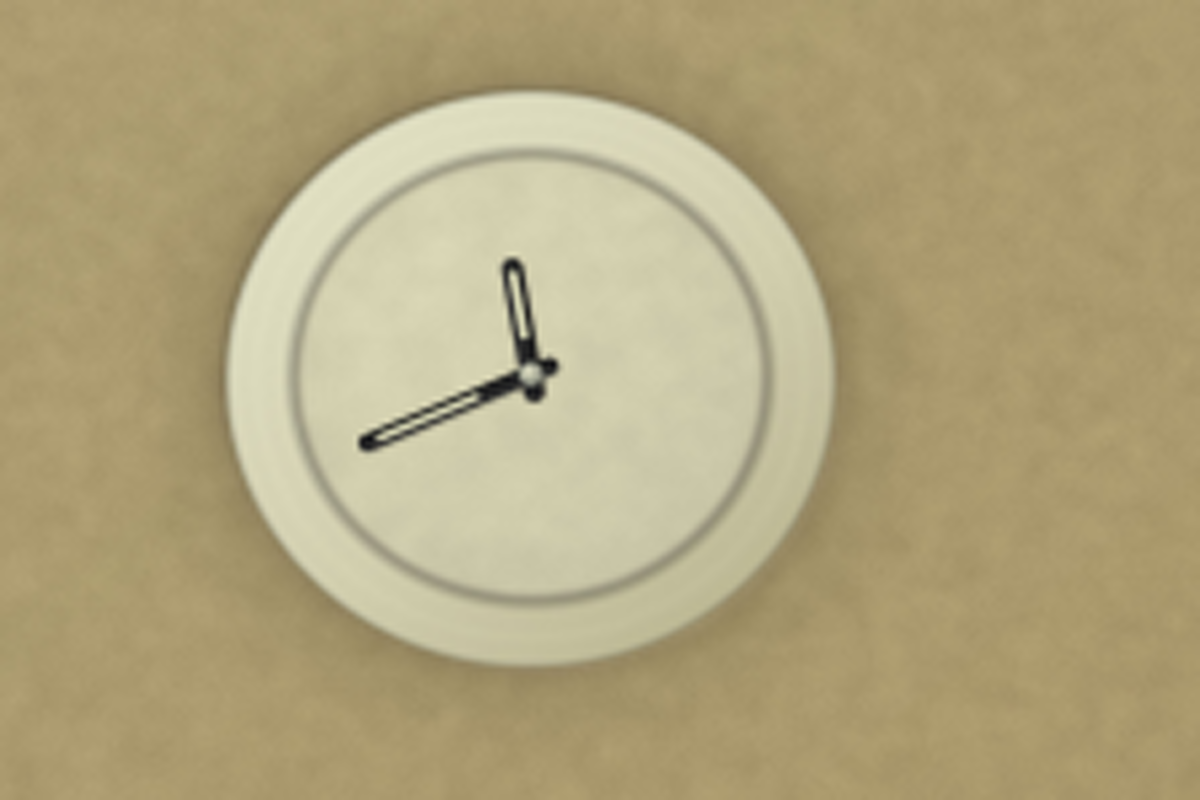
11:41
